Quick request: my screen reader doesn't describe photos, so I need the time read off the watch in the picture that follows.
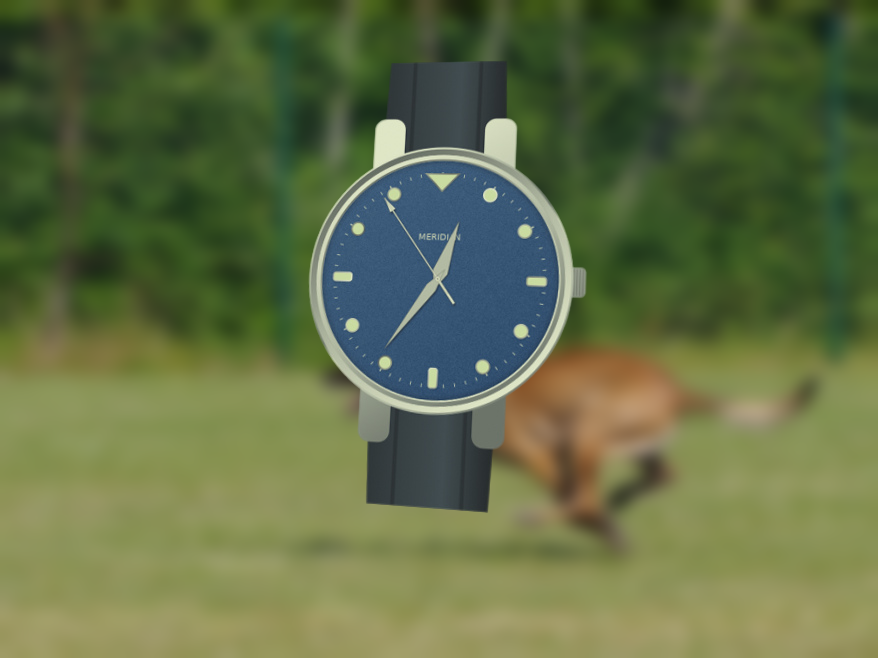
12:35:54
